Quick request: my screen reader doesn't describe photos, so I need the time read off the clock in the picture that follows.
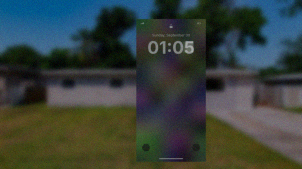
1:05
